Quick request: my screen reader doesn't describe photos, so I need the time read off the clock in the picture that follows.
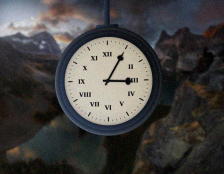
3:05
